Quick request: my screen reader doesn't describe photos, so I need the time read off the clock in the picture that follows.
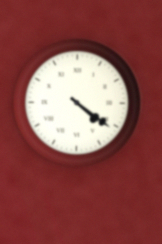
4:21
